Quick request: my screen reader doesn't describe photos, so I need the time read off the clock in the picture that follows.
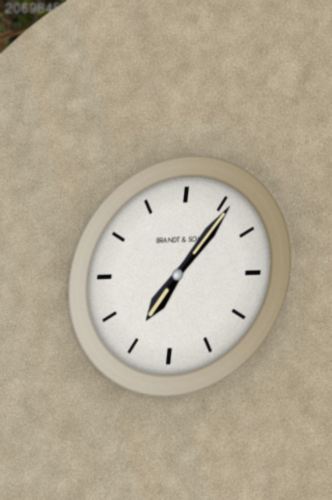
7:06
